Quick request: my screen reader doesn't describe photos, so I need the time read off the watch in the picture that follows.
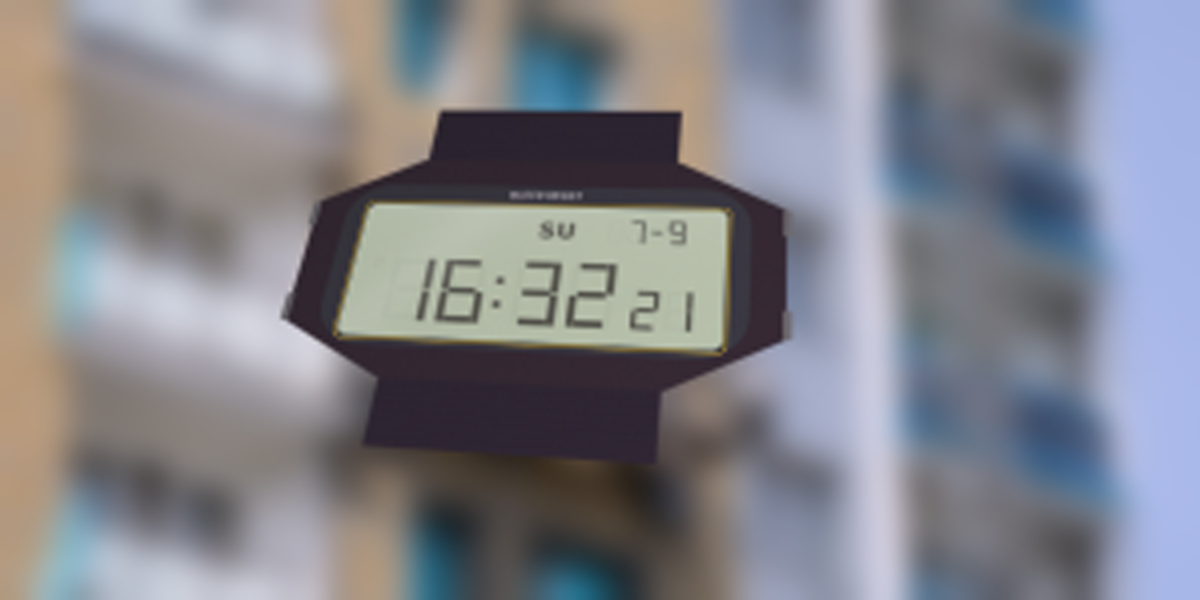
16:32:21
